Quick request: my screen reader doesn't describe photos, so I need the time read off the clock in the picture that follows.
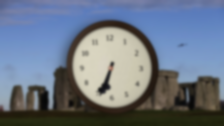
6:34
